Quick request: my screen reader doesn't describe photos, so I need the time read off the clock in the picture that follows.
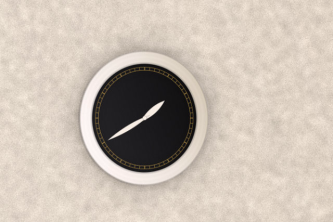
1:40
